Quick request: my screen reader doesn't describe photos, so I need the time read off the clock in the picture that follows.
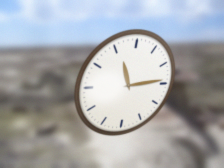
11:14
